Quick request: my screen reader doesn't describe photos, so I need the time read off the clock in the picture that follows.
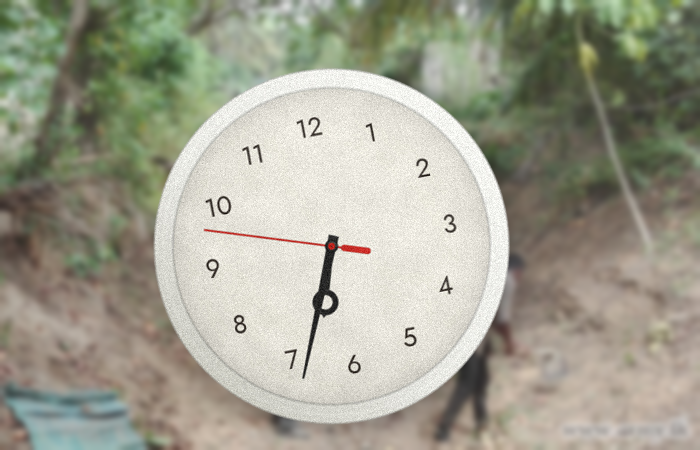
6:33:48
